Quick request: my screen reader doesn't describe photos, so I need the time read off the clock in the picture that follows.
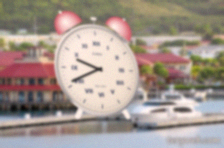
9:41
